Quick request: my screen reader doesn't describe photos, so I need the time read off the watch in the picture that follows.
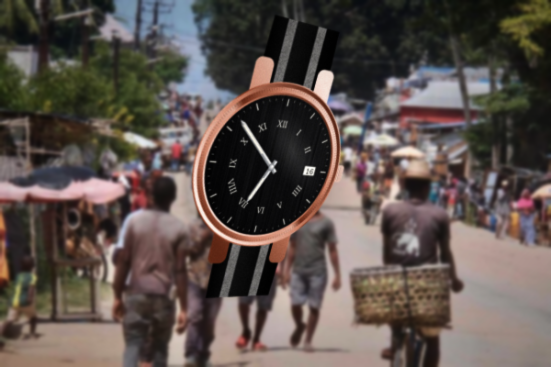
6:52
